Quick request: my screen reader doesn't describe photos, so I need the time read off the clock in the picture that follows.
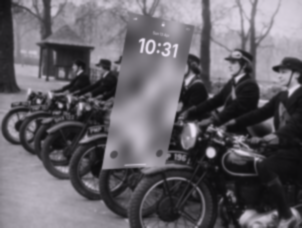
10:31
